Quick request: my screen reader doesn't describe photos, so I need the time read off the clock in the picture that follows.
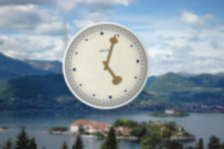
5:04
